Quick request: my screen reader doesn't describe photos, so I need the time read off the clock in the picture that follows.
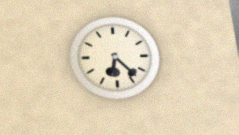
6:23
